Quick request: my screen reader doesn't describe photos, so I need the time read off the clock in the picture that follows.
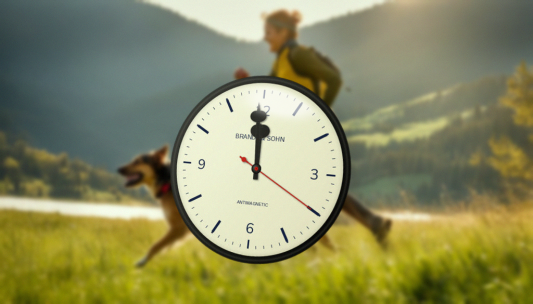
11:59:20
